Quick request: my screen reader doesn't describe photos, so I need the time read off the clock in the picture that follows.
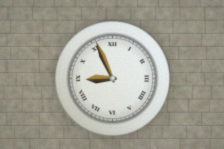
8:56
